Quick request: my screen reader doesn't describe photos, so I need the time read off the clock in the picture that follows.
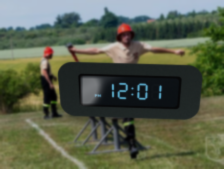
12:01
